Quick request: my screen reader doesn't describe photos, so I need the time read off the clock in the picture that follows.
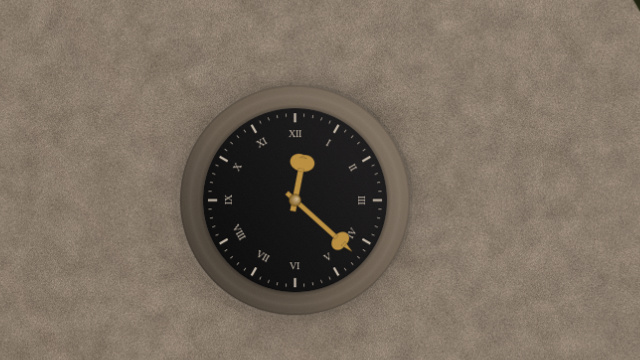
12:22
